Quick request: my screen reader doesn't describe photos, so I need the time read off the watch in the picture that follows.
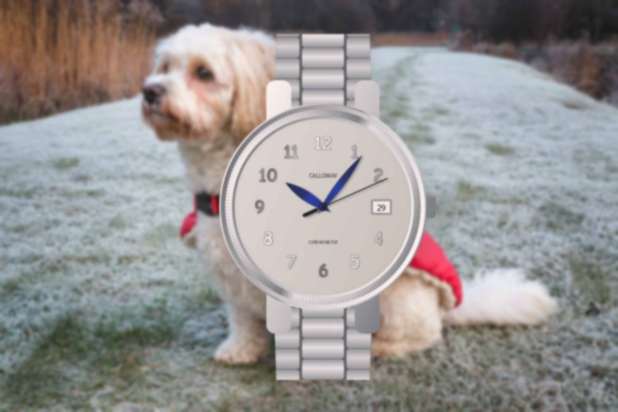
10:06:11
